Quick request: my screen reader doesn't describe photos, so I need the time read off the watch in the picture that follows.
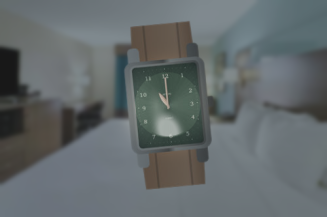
11:00
